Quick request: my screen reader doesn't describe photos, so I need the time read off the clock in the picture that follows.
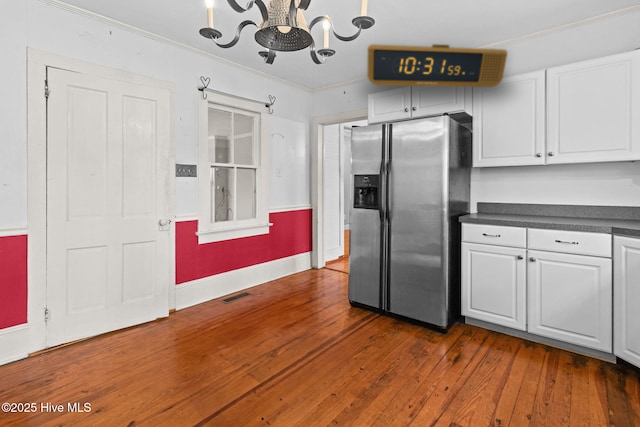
10:31
